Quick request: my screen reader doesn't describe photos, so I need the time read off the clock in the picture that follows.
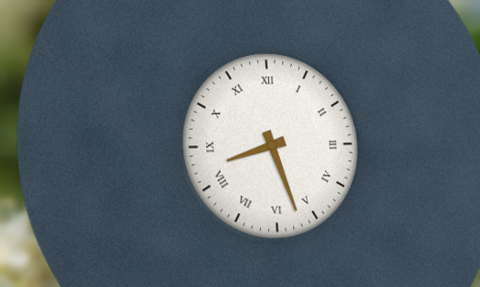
8:27
